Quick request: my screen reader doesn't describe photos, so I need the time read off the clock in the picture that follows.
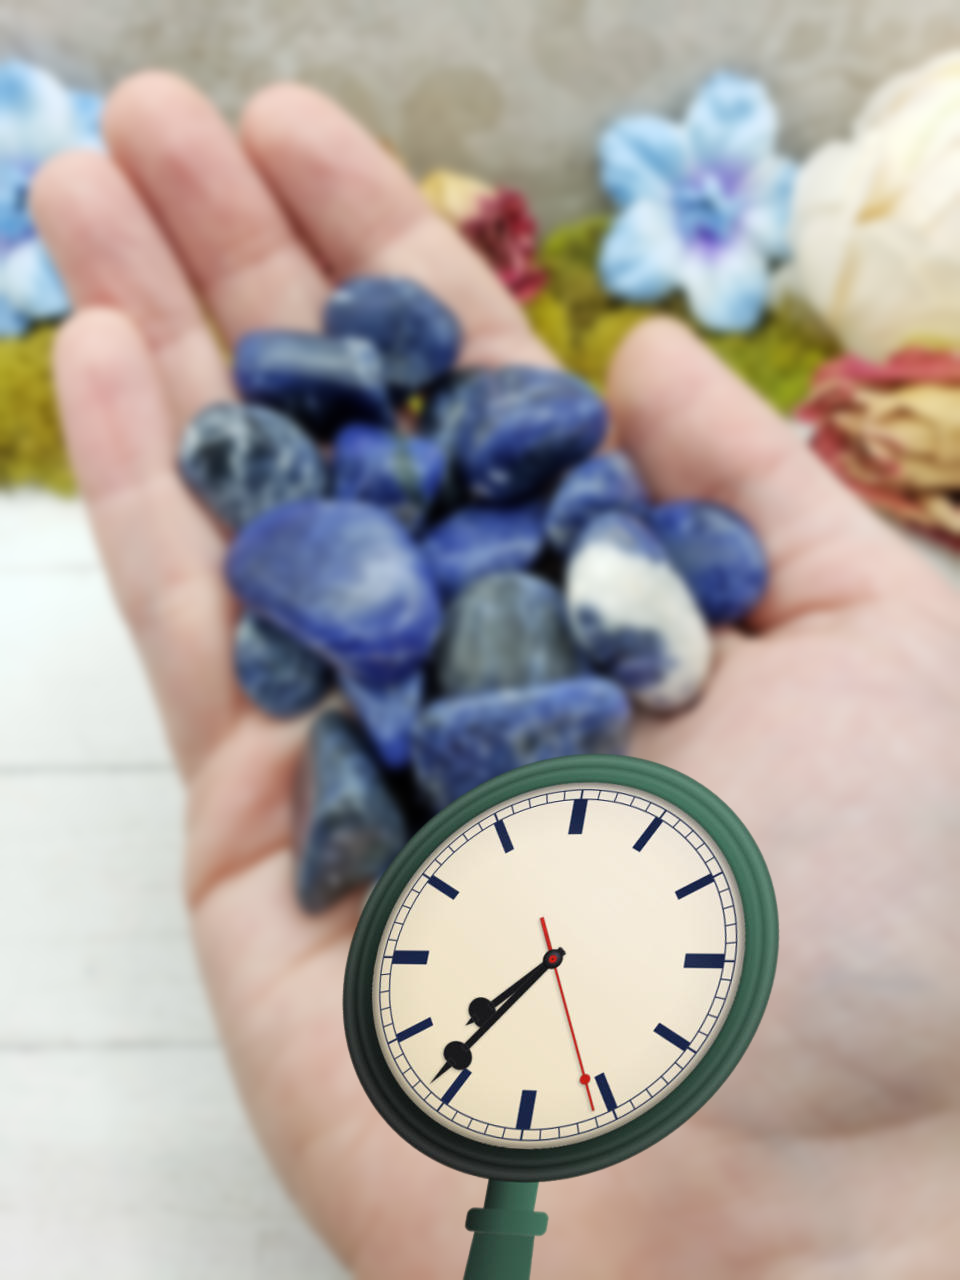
7:36:26
